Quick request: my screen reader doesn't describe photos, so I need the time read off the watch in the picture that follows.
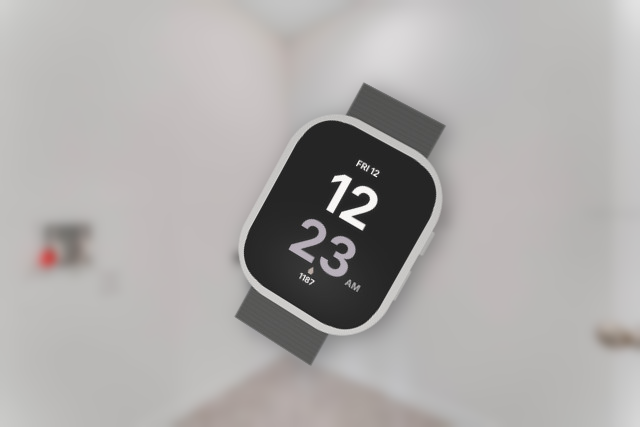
12:23
